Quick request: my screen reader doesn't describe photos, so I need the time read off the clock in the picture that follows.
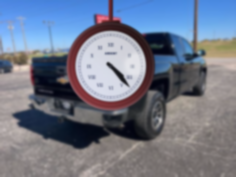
4:23
